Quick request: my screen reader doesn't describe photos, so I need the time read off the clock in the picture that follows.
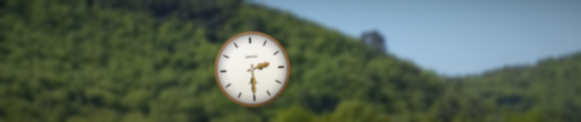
2:30
